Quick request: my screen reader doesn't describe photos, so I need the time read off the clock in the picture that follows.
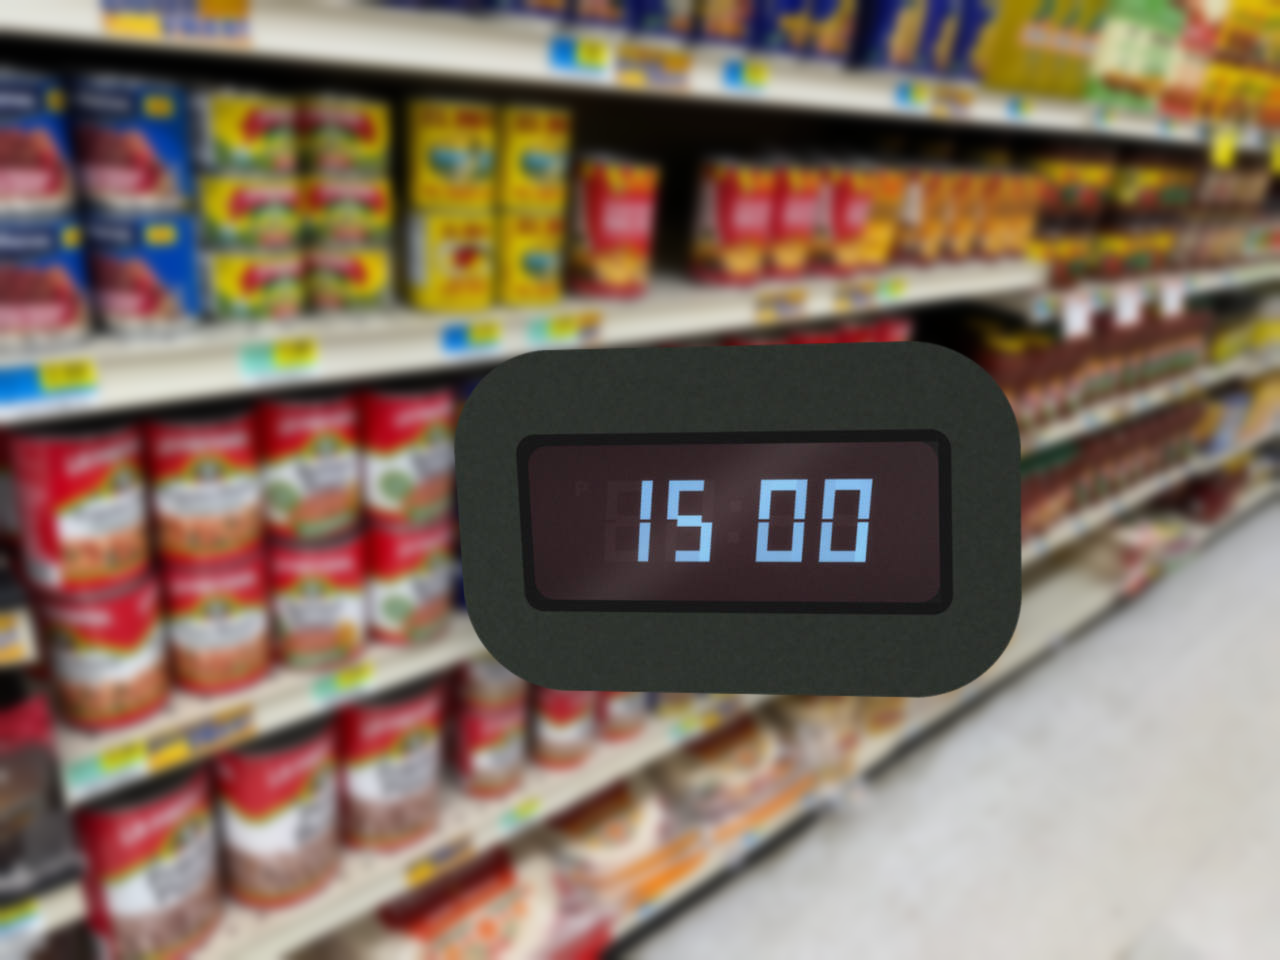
15:00
